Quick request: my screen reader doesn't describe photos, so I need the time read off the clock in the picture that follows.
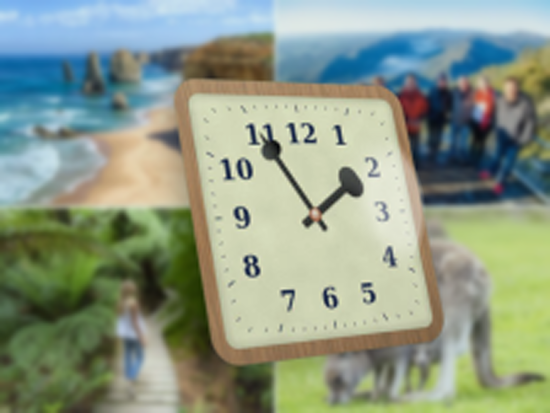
1:55
